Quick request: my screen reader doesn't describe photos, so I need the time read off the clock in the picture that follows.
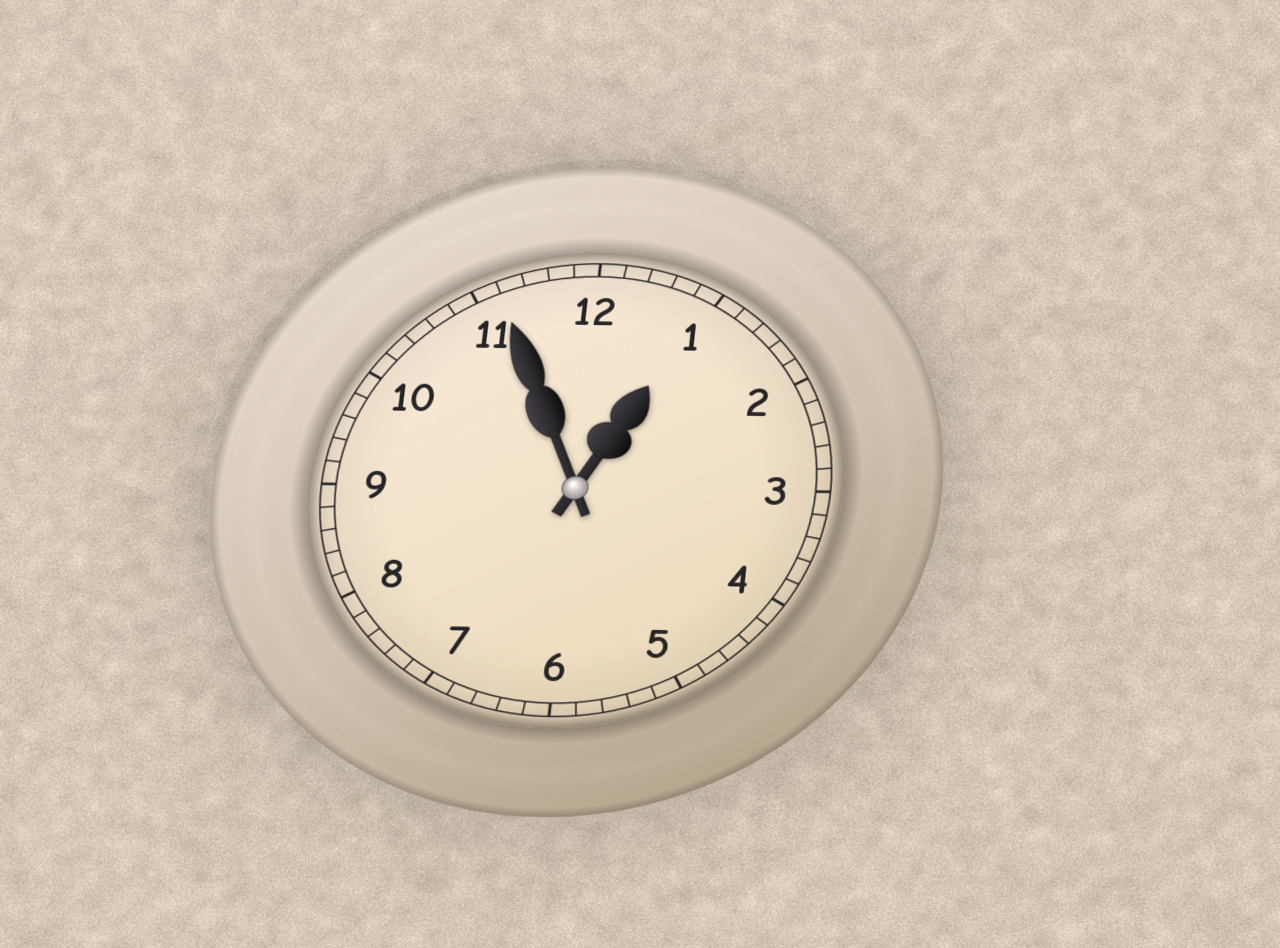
12:56
